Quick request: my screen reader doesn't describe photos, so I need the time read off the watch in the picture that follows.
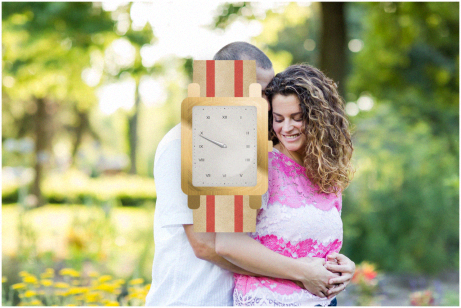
9:49
